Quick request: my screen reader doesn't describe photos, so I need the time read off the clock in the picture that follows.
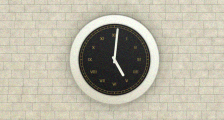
5:01
